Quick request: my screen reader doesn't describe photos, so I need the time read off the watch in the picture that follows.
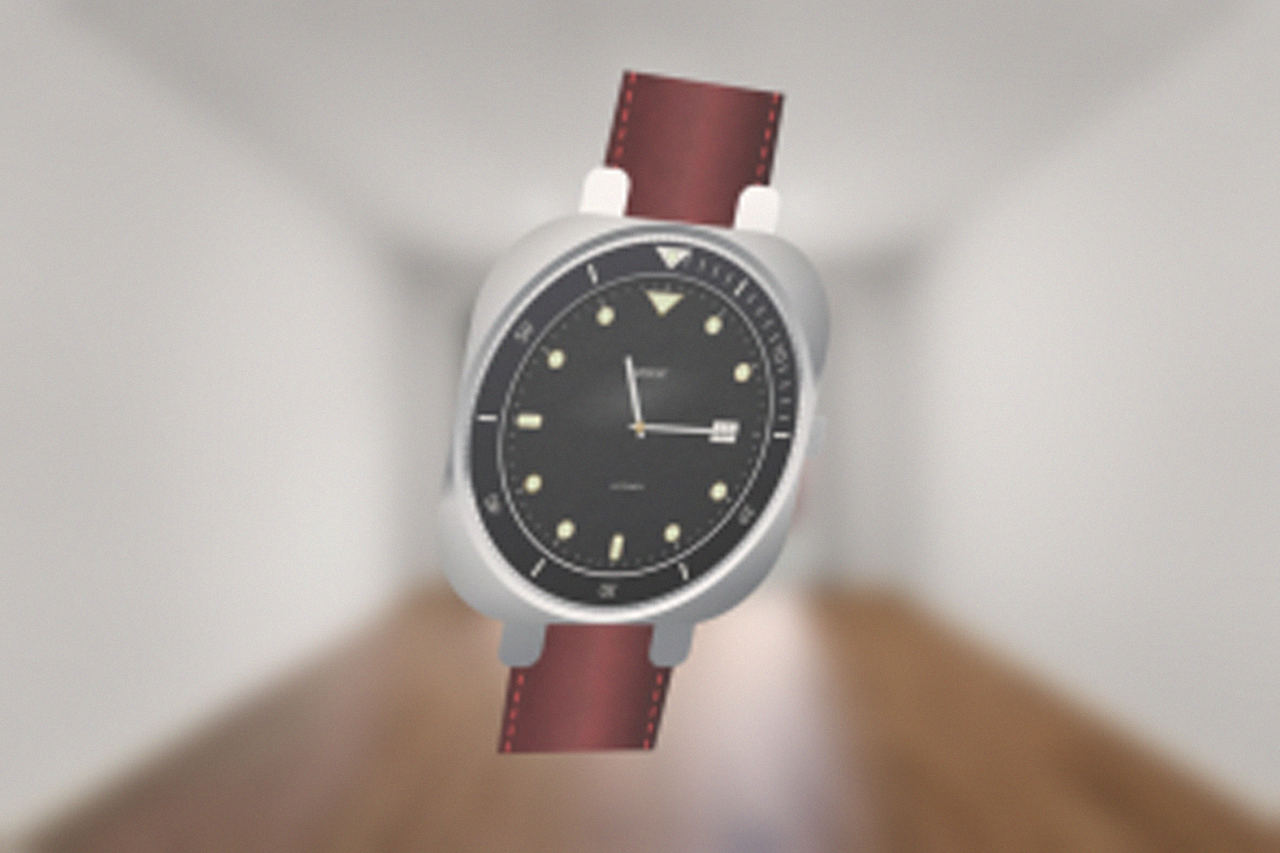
11:15
